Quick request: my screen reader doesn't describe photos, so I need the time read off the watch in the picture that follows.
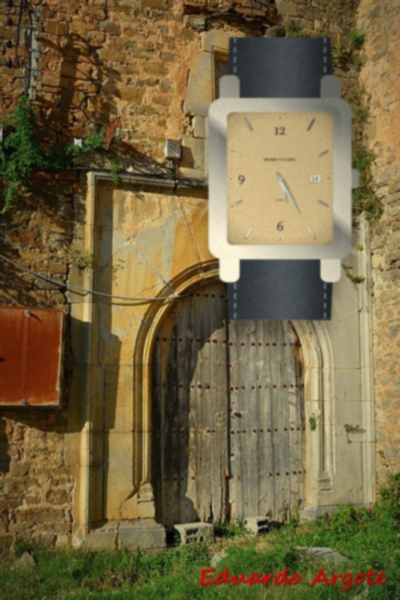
5:25
